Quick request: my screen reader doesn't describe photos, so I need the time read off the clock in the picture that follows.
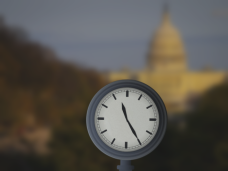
11:25
